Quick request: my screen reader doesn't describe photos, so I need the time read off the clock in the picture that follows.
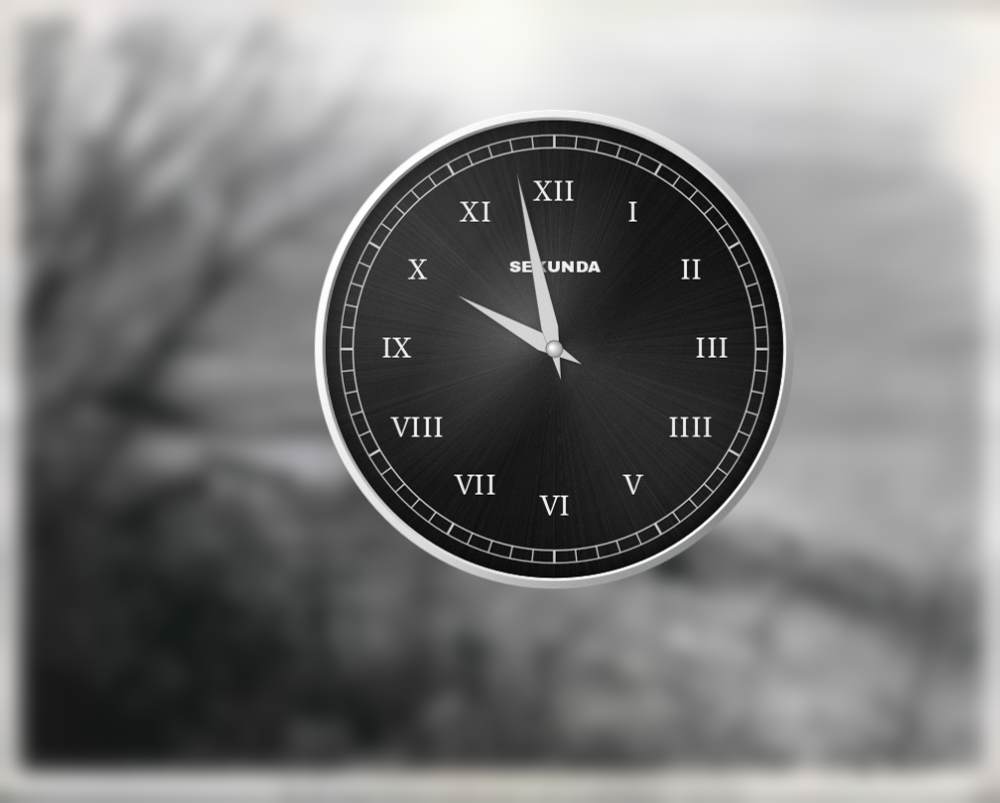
9:58
